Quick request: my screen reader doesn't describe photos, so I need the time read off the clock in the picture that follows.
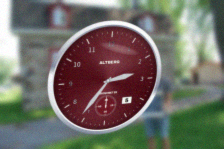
2:36
